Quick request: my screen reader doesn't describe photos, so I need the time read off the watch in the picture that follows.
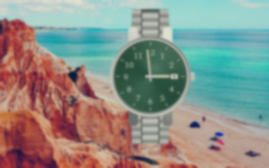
2:59
